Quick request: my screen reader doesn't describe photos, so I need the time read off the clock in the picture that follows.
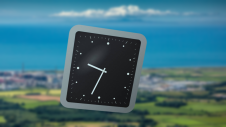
9:33
